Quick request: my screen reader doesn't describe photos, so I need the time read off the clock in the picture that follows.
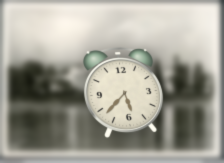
5:38
